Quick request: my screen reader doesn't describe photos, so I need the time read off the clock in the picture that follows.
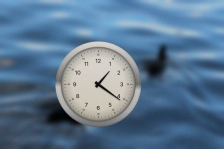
1:21
